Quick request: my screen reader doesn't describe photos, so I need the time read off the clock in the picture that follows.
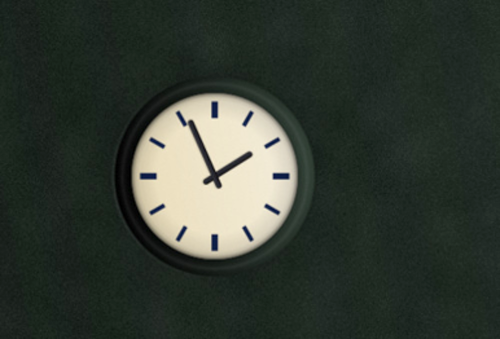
1:56
